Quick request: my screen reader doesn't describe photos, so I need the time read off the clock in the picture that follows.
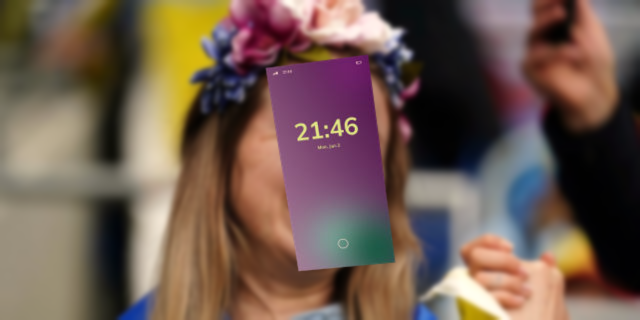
21:46
